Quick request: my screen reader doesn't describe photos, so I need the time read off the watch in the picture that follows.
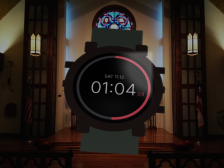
1:04
